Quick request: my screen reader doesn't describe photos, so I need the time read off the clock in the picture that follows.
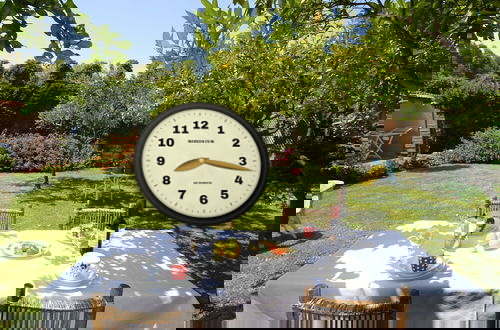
8:17
